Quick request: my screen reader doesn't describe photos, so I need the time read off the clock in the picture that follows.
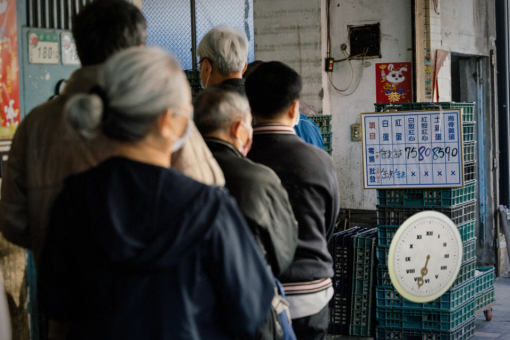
6:33
